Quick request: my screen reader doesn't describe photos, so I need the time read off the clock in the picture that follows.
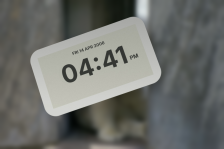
4:41
